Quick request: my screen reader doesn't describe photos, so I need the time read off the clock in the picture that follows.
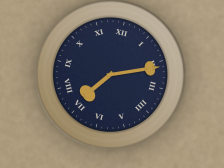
7:11
